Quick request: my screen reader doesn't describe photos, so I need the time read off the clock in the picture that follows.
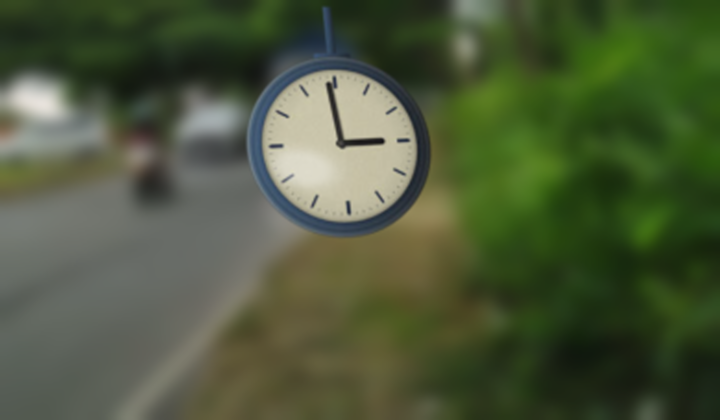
2:59
